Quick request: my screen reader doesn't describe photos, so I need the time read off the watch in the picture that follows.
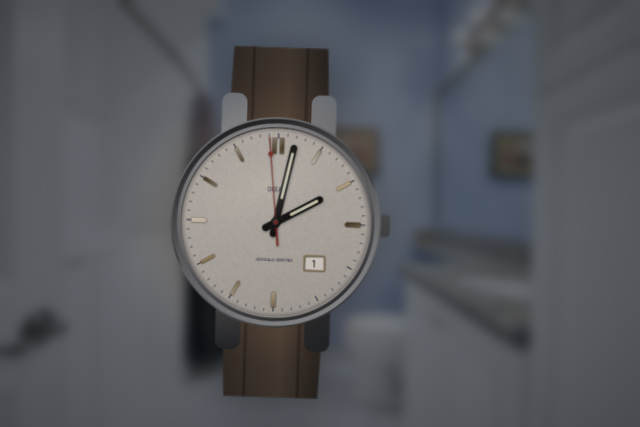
2:01:59
